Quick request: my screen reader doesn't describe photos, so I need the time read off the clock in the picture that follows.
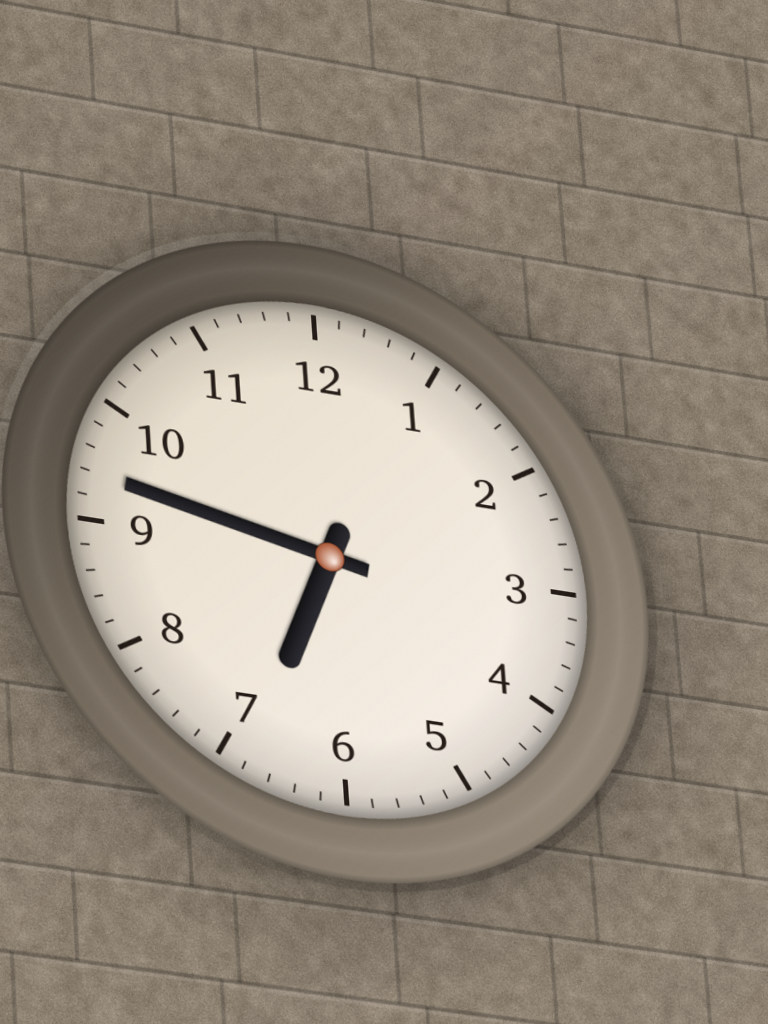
6:47
